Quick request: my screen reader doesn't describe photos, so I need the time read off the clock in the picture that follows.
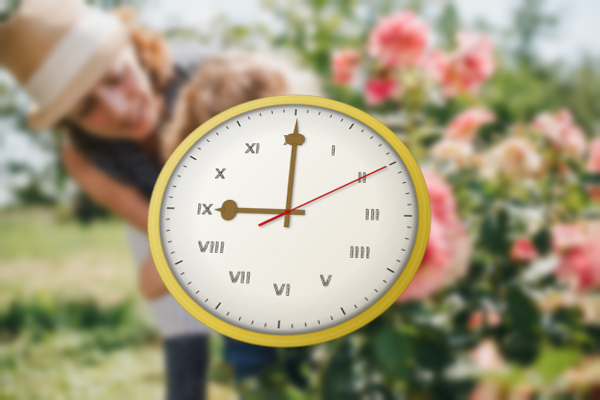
9:00:10
